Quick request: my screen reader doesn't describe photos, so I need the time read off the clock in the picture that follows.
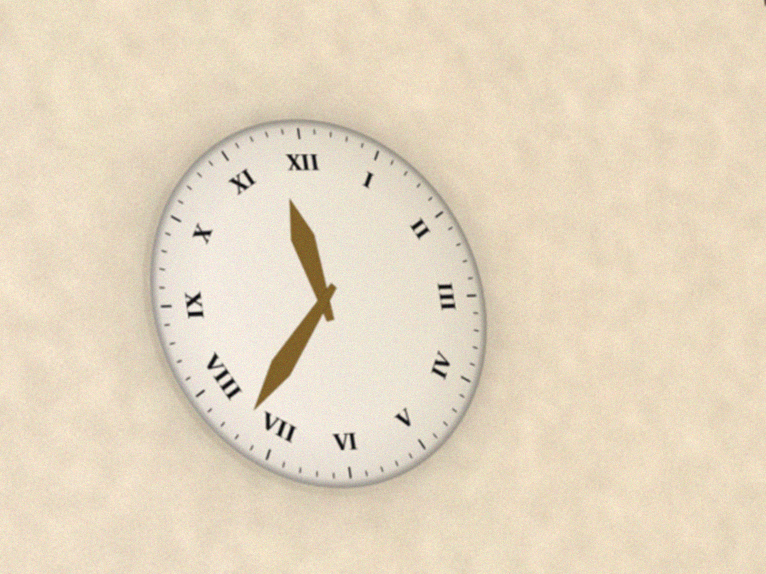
11:37
